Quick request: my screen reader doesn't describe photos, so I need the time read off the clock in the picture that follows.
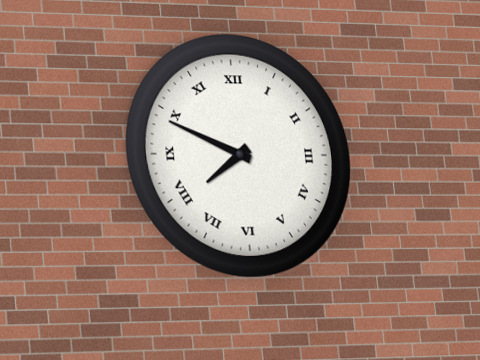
7:49
